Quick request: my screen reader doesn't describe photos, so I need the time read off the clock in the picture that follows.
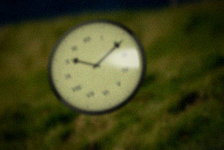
10:11
